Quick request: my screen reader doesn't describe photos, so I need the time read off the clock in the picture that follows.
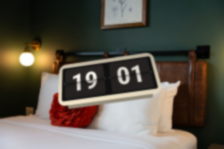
19:01
